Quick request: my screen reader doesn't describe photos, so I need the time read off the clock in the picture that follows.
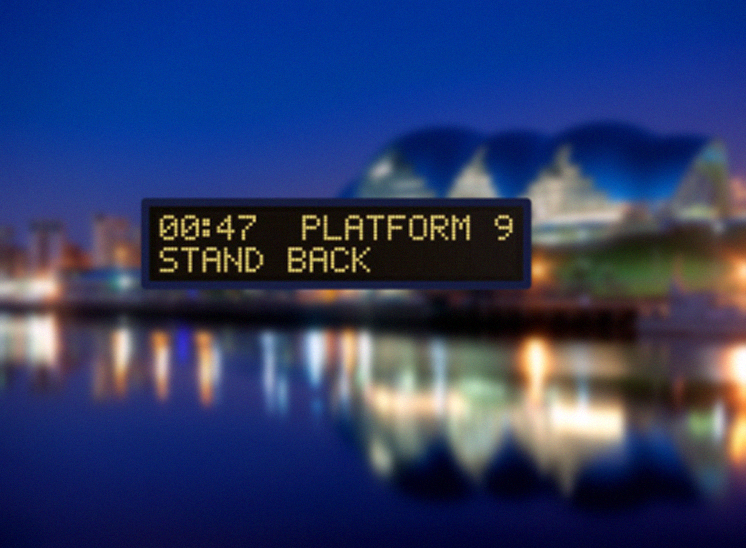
0:47
